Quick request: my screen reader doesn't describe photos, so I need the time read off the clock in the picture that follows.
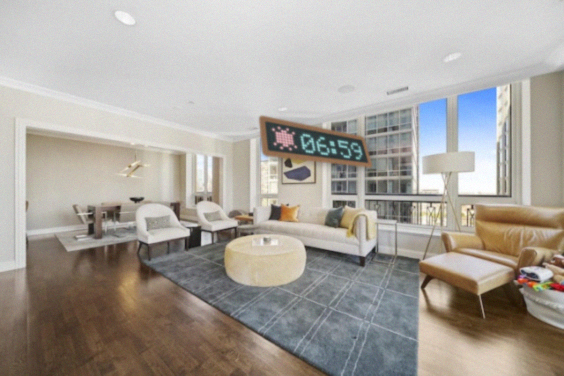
6:59
